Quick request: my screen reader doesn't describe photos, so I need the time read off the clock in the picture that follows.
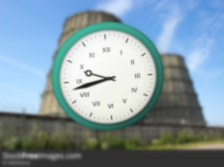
9:43
